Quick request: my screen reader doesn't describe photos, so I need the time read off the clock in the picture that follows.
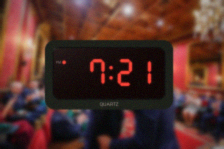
7:21
